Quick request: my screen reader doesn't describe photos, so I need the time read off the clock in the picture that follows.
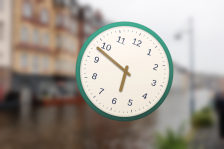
5:48
